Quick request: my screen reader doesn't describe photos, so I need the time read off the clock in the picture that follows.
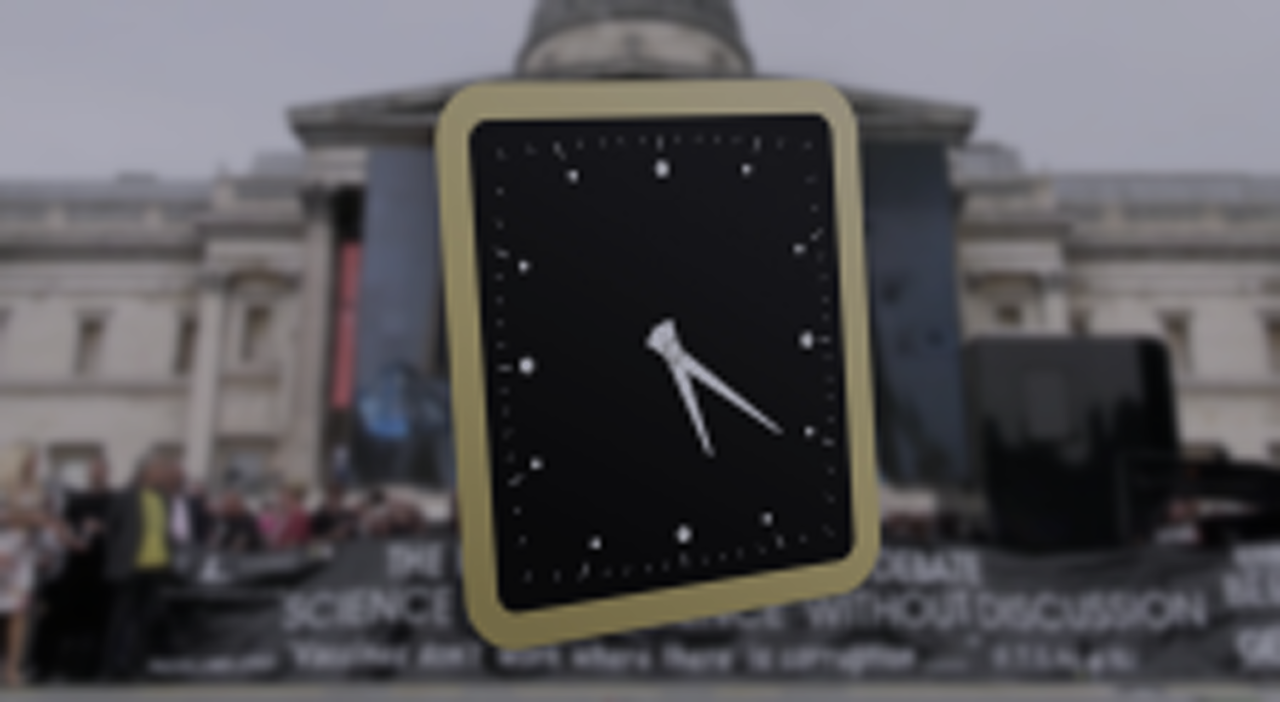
5:21
